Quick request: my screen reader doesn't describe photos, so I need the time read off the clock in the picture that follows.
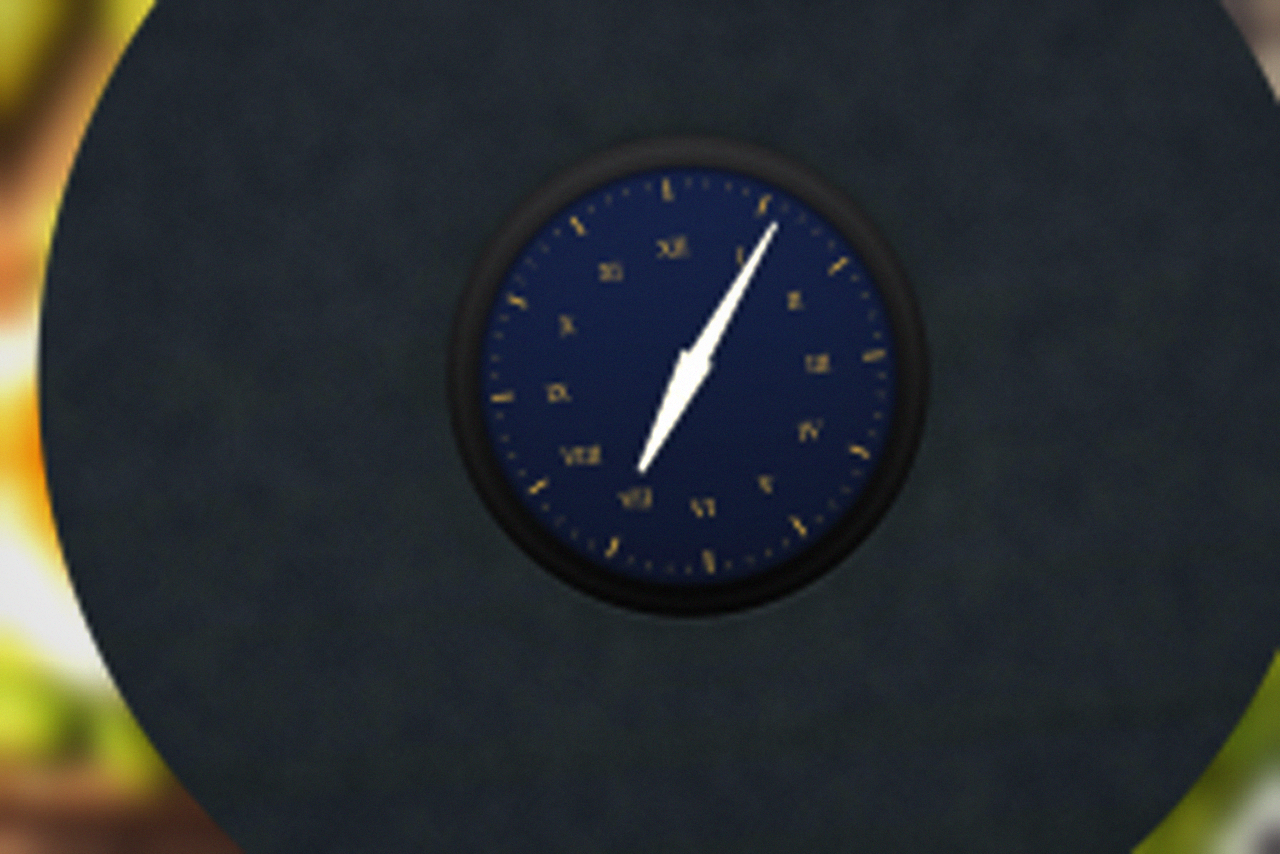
7:06
